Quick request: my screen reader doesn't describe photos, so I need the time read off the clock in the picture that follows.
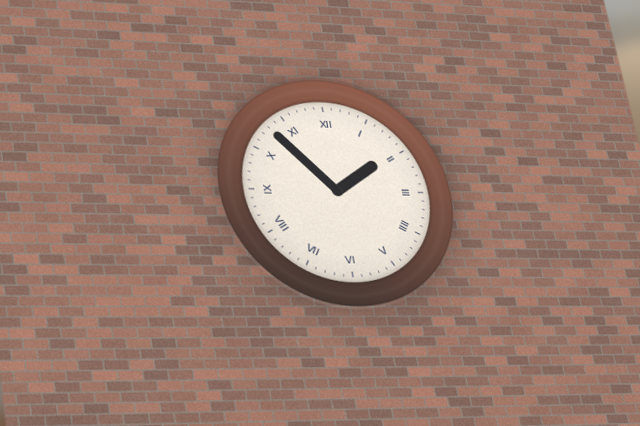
1:53
